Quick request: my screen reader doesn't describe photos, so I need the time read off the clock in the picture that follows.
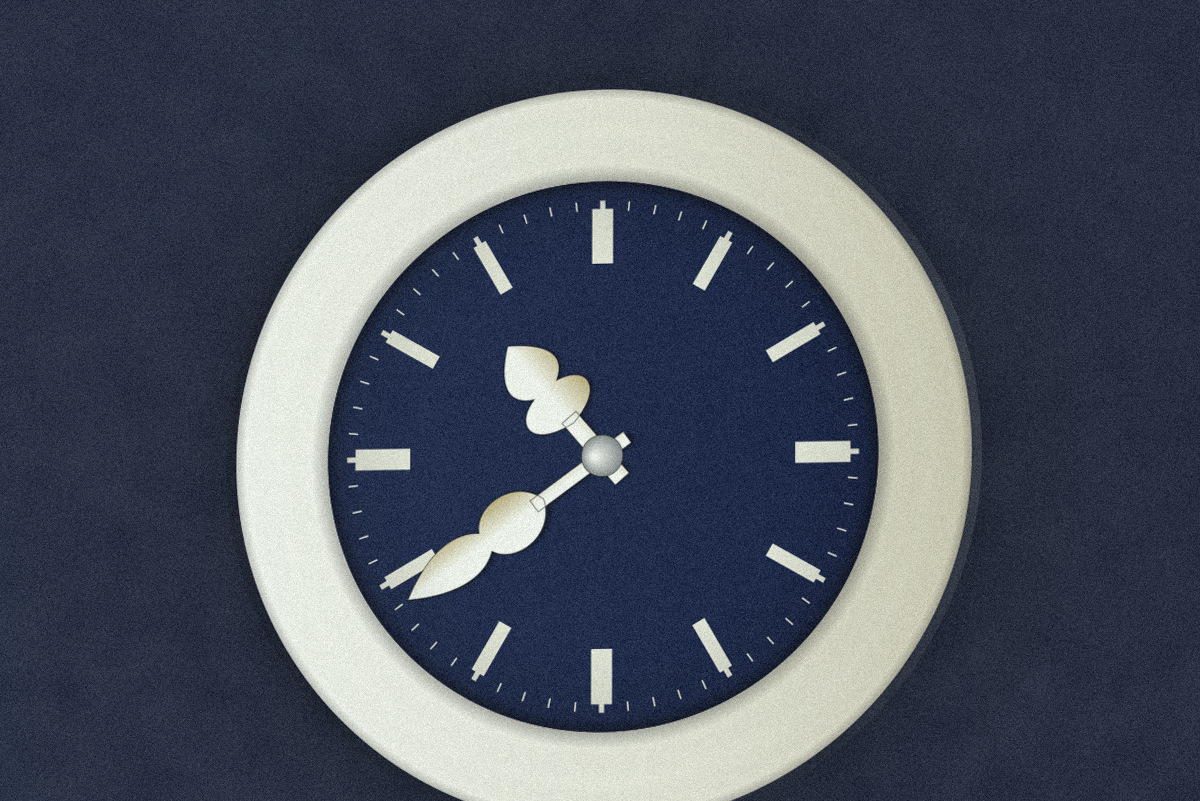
10:39
